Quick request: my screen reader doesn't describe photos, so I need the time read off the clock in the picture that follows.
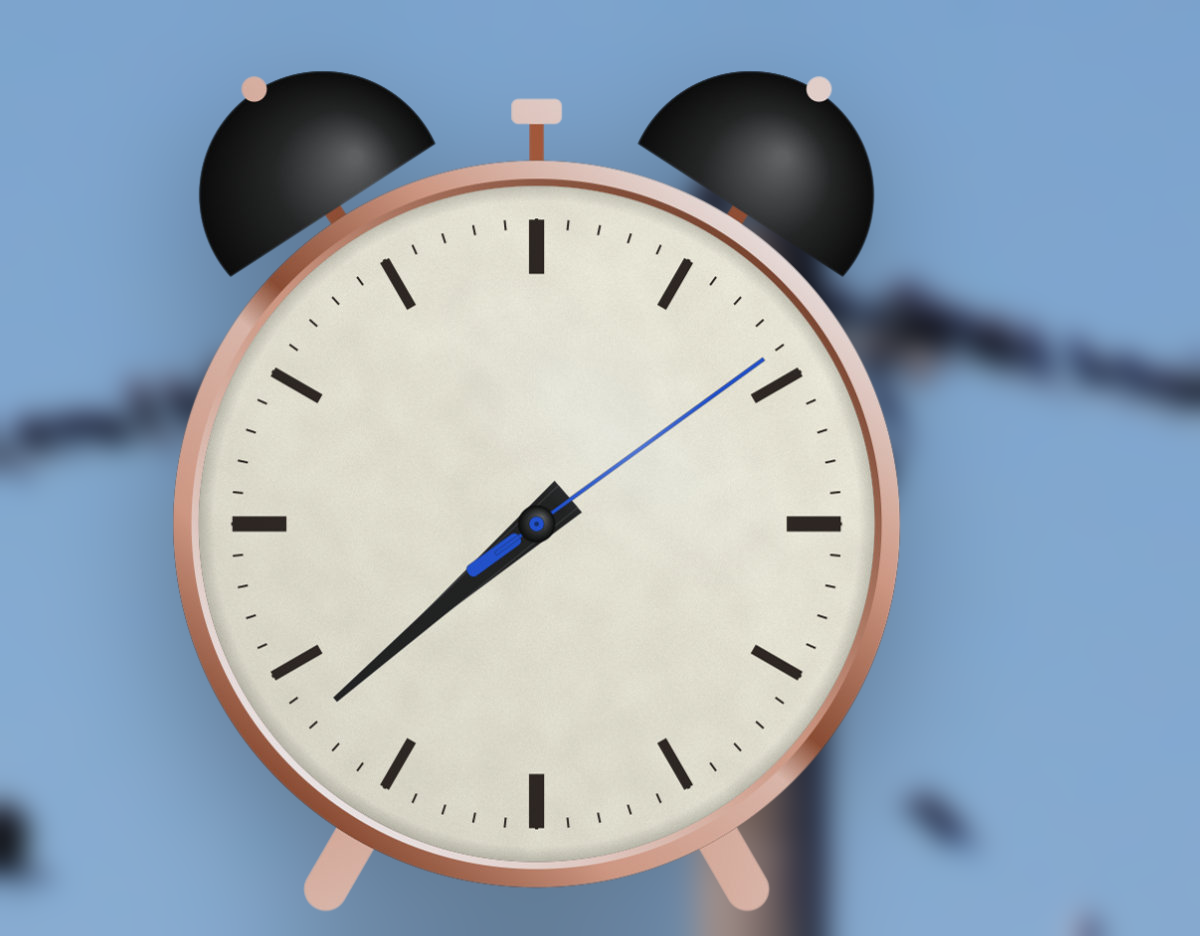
7:38:09
